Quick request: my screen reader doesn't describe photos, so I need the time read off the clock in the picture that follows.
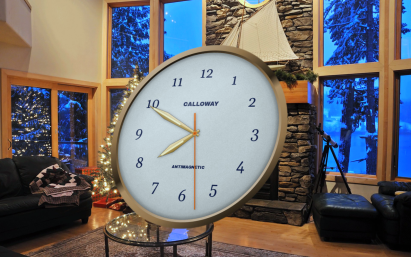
7:49:28
